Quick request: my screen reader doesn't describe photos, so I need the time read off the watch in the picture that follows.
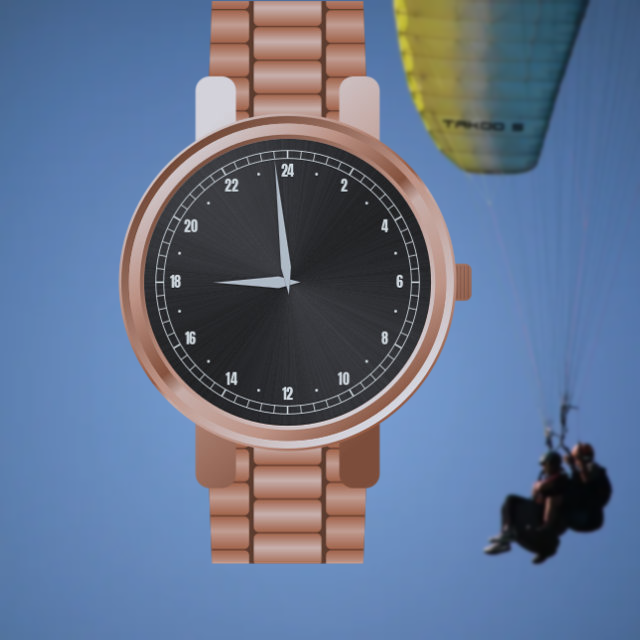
17:59
